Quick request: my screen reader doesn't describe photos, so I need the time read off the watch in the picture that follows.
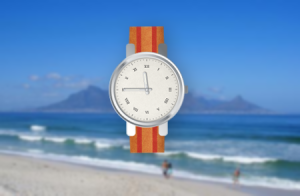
11:45
